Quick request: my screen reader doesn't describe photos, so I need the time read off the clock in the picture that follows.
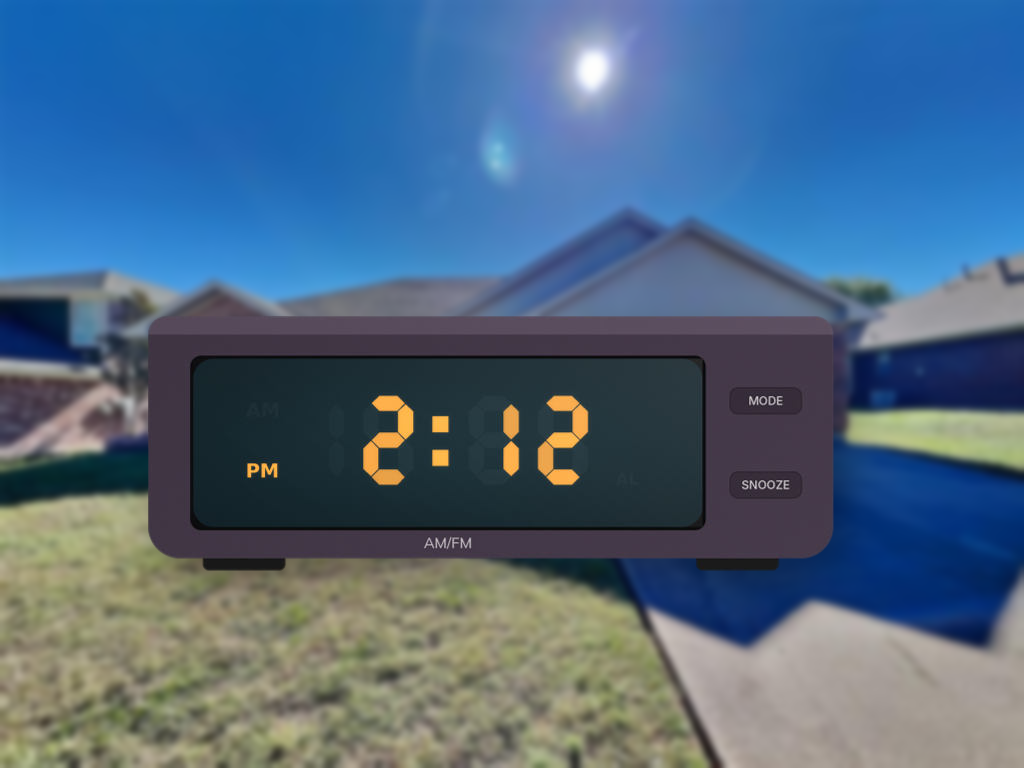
2:12
